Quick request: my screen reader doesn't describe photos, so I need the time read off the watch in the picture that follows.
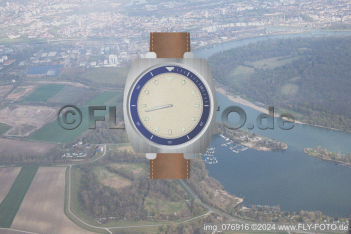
8:43
